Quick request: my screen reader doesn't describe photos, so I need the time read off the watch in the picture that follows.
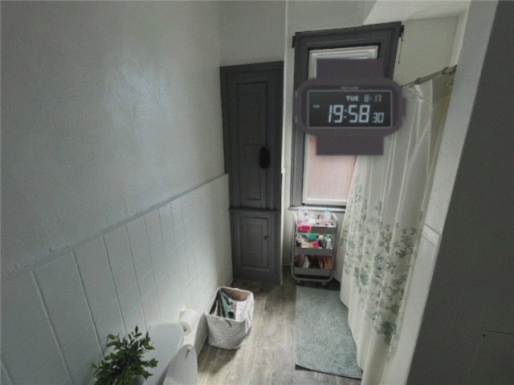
19:58
